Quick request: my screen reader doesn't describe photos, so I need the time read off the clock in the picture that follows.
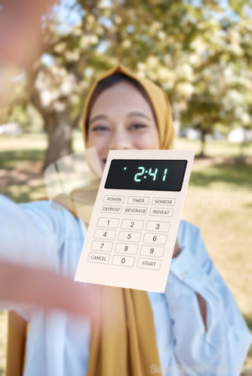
2:41
